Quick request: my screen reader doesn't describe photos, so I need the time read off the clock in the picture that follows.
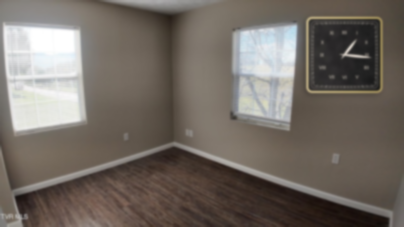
1:16
